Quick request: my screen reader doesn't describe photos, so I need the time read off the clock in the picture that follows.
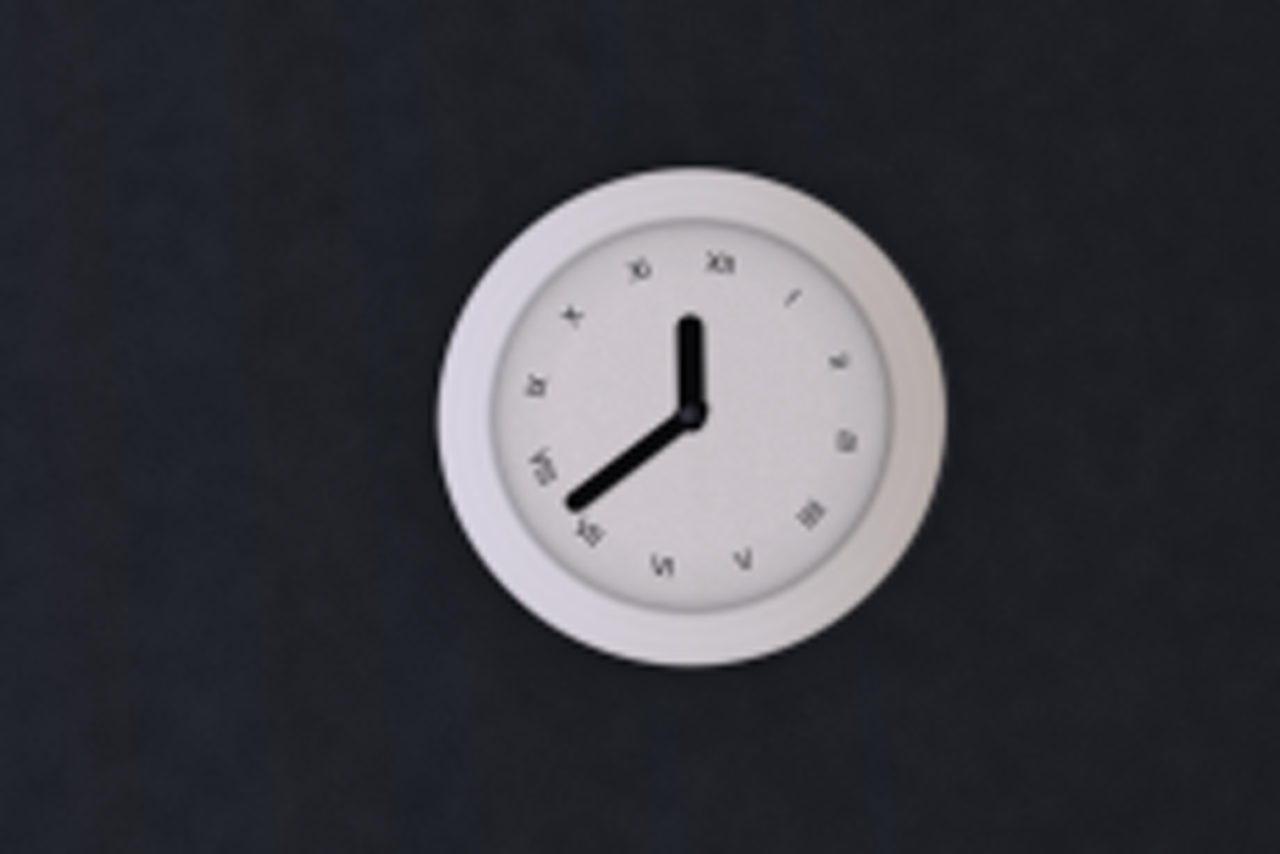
11:37
